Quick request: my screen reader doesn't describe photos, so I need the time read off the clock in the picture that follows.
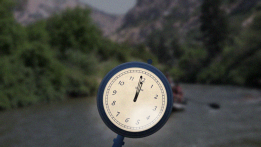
11:59
